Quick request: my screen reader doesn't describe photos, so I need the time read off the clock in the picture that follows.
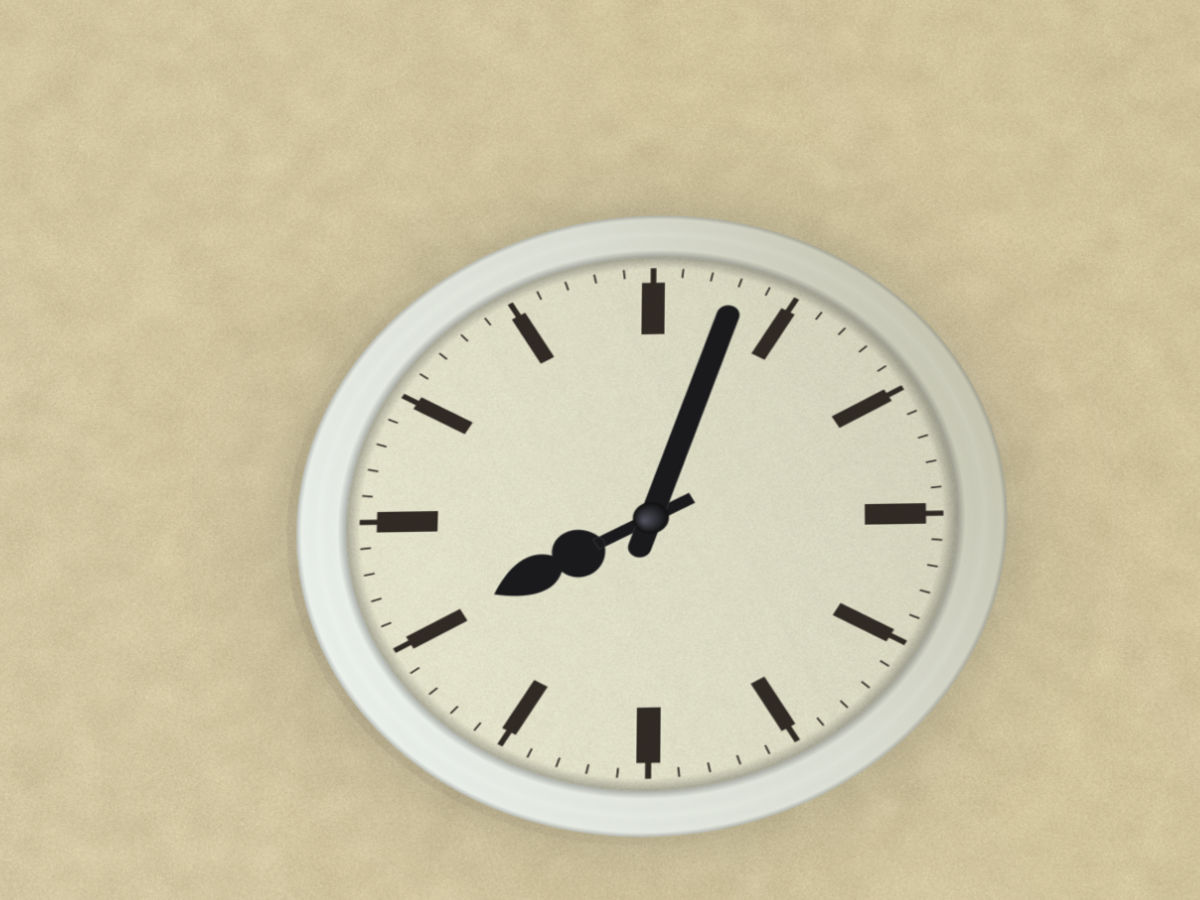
8:03
